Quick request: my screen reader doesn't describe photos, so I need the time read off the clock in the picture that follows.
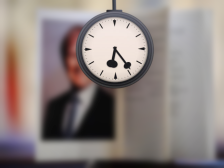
6:24
